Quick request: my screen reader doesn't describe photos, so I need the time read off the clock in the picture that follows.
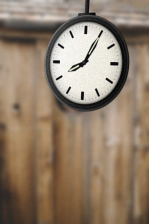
8:05
